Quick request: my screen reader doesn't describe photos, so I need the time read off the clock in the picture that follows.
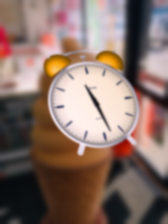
11:28
